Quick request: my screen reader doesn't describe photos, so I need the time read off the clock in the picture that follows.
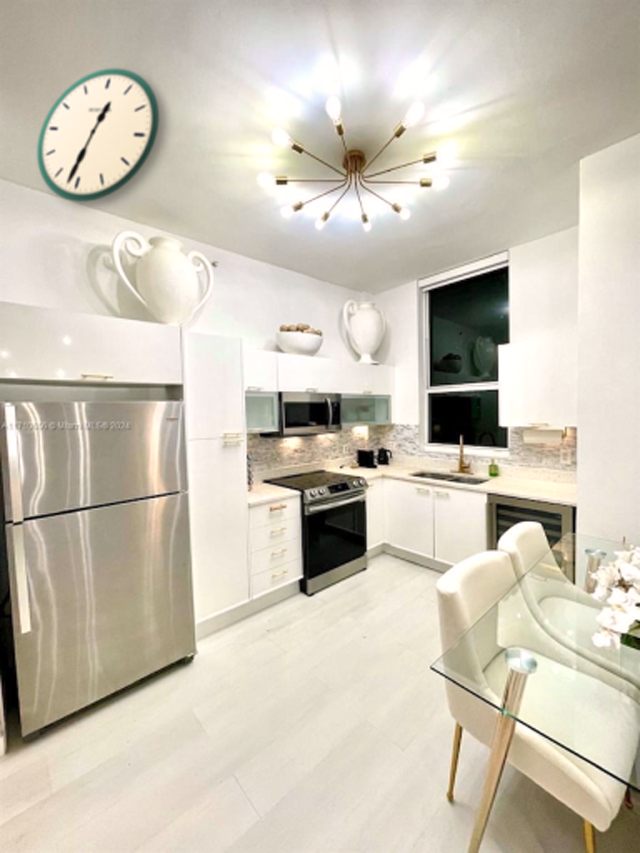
12:32
